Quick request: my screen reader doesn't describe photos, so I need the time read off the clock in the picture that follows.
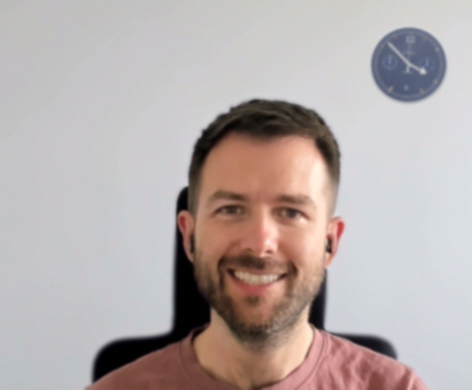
3:52
